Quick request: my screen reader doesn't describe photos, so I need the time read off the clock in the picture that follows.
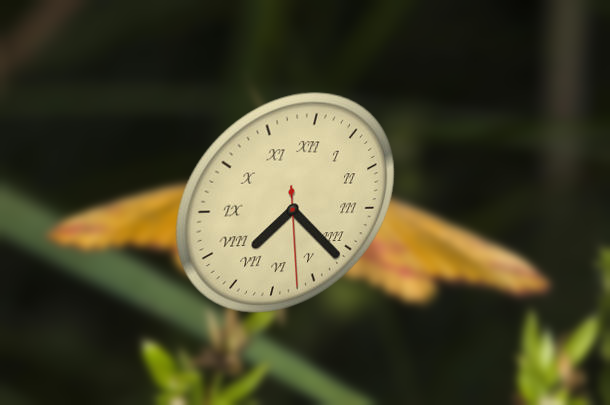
7:21:27
